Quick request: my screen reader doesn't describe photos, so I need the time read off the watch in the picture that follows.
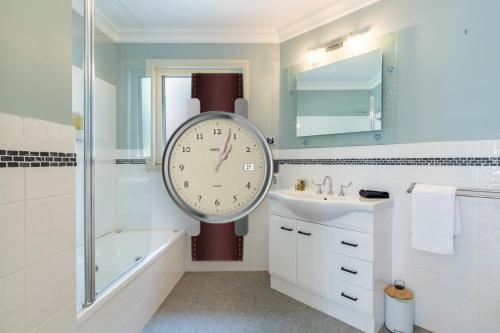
1:03
